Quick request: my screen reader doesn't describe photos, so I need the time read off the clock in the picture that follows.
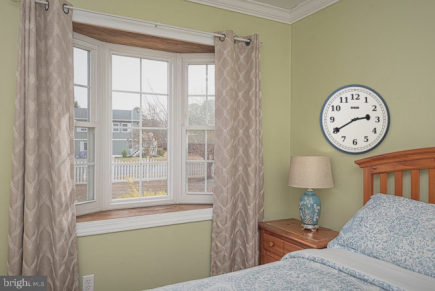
2:40
